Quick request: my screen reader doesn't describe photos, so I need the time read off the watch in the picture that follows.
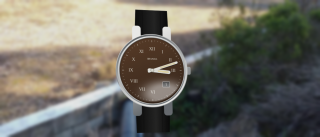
3:12
